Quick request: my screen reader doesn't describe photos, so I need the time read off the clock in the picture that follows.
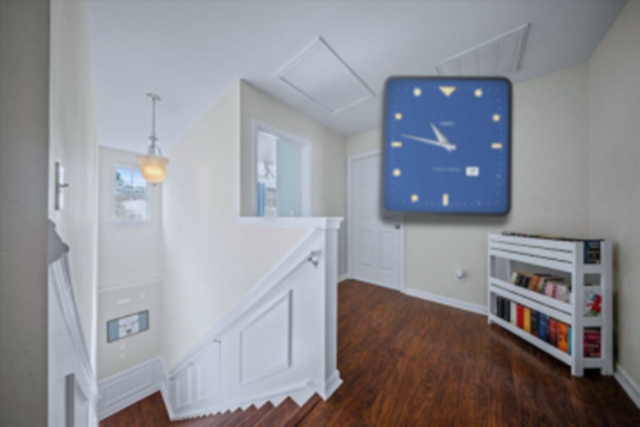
10:47
